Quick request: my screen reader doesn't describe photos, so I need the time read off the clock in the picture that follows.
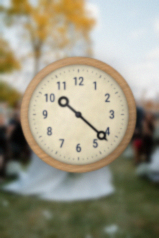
10:22
